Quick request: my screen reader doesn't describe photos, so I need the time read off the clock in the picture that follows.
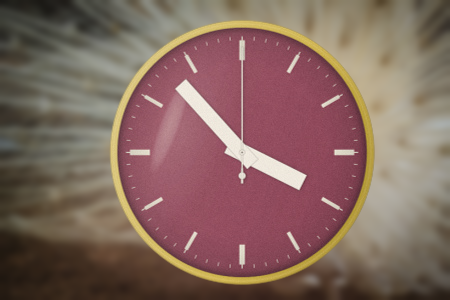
3:53:00
